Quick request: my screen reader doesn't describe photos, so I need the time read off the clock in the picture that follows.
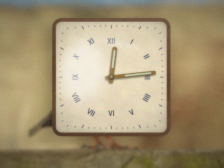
12:14
